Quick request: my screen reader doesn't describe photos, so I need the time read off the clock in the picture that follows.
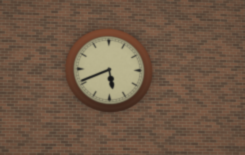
5:41
